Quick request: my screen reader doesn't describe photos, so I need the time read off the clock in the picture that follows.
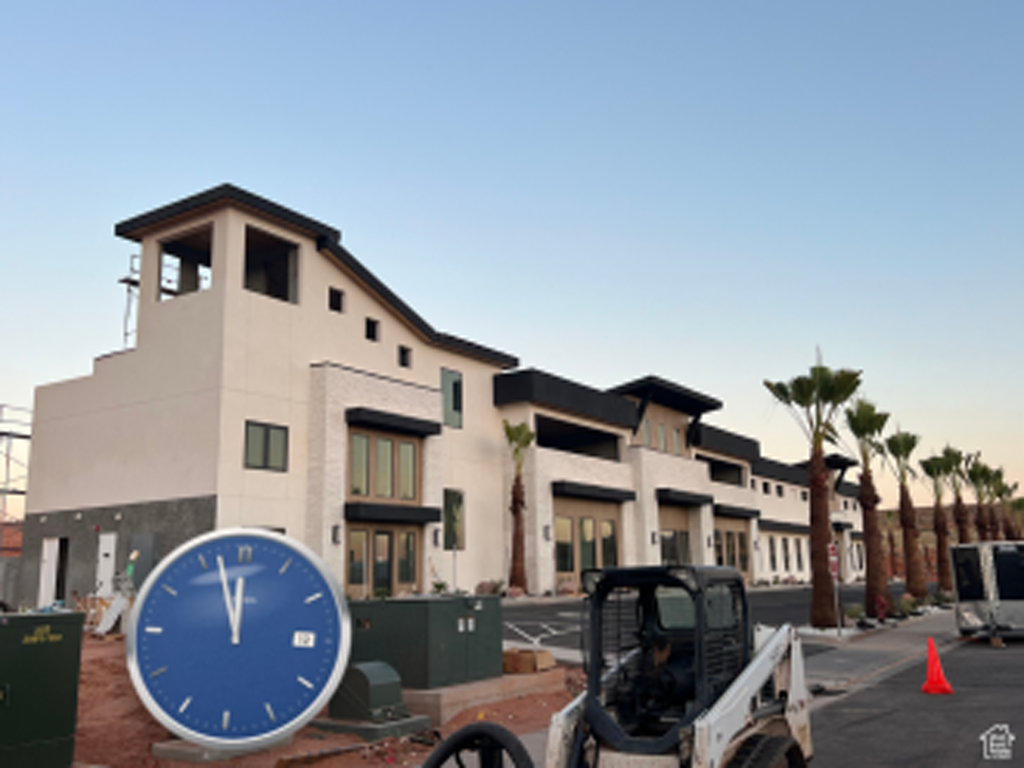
11:57
